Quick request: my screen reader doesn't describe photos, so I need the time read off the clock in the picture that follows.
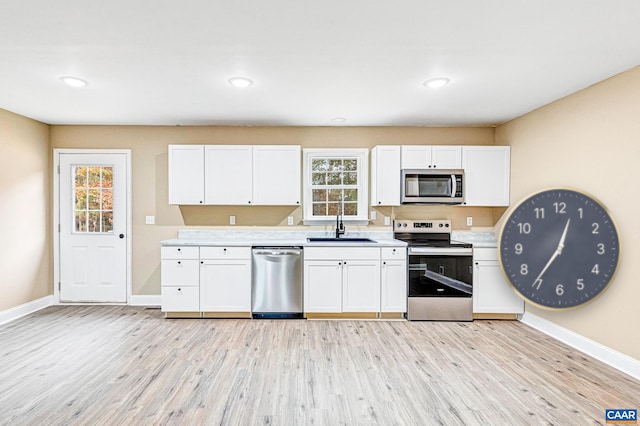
12:36
